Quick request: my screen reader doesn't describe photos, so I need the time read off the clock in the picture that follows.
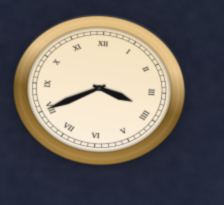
3:40
